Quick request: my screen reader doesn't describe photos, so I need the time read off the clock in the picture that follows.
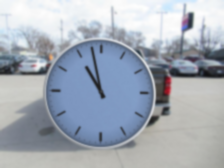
10:58
